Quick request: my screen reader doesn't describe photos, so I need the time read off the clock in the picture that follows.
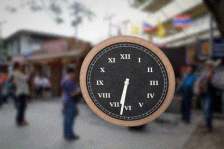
6:32
